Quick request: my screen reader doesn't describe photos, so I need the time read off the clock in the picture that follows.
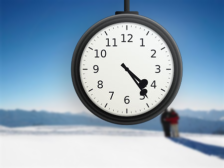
4:24
